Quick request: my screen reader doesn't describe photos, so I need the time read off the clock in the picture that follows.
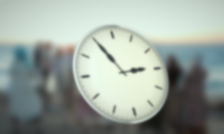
2:55
